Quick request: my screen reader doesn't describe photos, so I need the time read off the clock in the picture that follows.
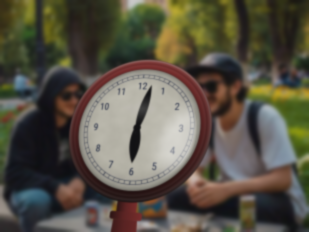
6:02
